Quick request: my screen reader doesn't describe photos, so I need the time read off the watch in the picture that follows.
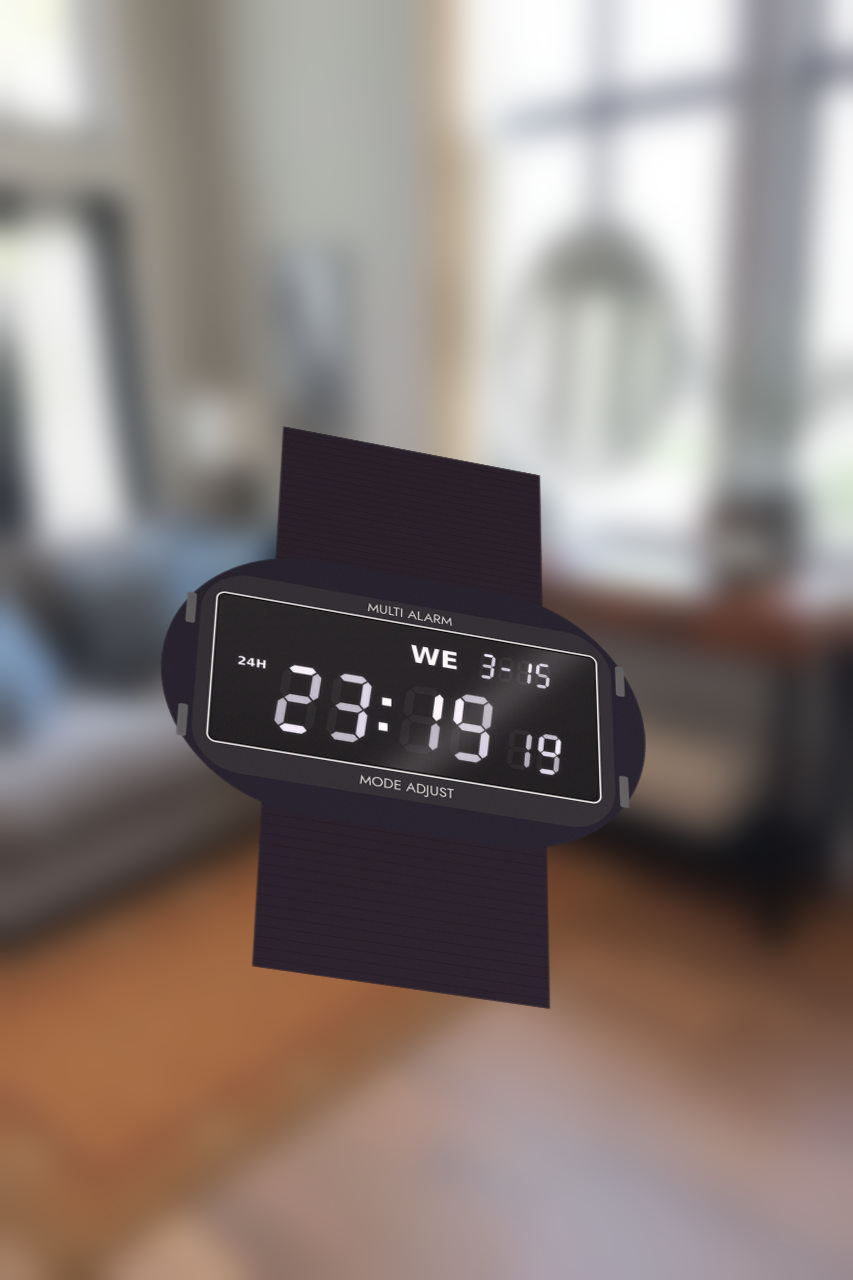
23:19:19
